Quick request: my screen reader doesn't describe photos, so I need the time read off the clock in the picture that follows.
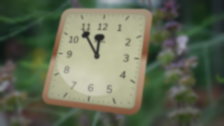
11:54
